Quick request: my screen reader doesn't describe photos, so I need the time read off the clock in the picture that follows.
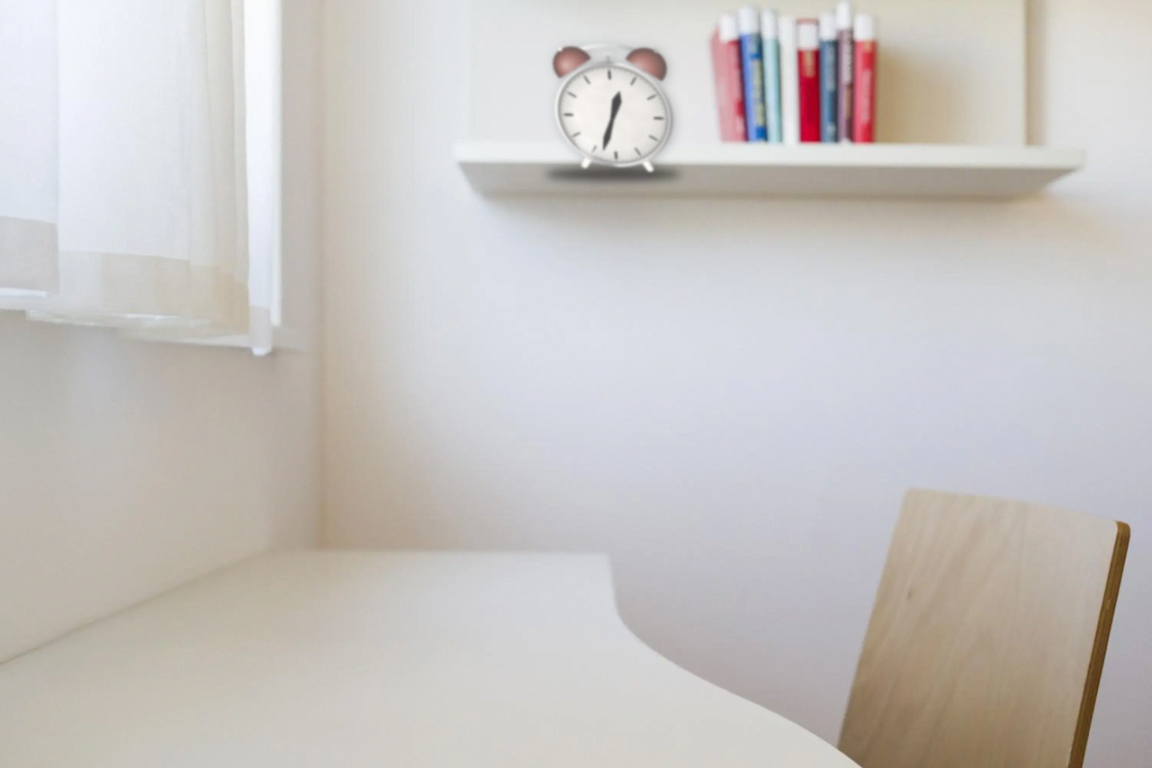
12:33
